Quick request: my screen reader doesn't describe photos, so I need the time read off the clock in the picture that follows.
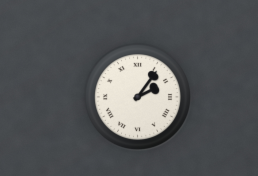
2:06
